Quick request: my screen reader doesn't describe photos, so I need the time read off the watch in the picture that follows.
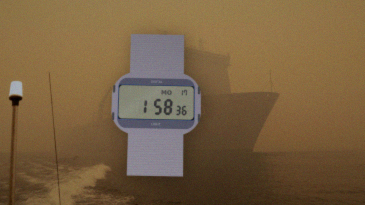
1:58:36
